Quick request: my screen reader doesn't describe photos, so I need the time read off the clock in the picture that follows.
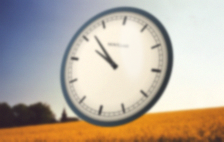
9:52
